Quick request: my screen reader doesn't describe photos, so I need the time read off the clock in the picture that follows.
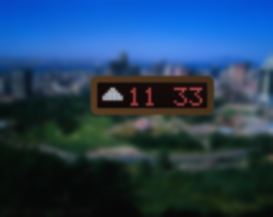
11:33
